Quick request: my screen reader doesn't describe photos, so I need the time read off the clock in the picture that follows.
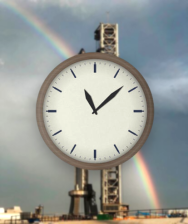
11:08
